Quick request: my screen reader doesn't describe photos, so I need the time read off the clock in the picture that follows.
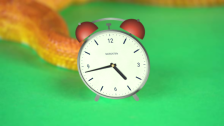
4:43
